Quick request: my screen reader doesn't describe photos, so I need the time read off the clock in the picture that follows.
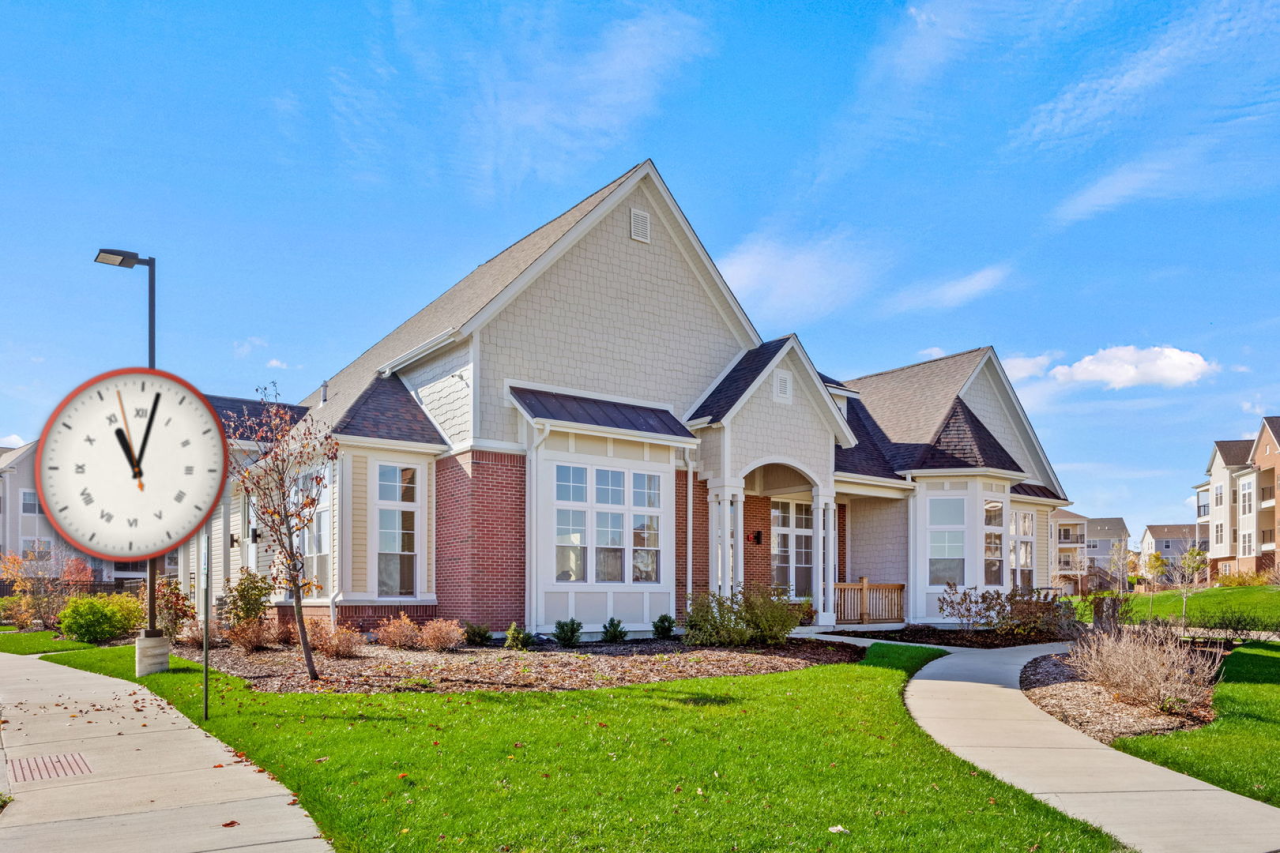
11:01:57
